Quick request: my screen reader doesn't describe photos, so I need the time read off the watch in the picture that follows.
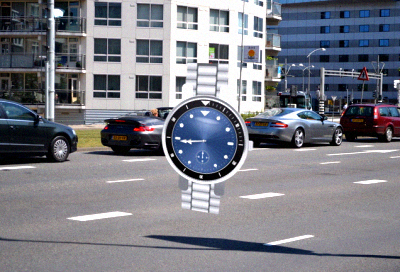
8:44
